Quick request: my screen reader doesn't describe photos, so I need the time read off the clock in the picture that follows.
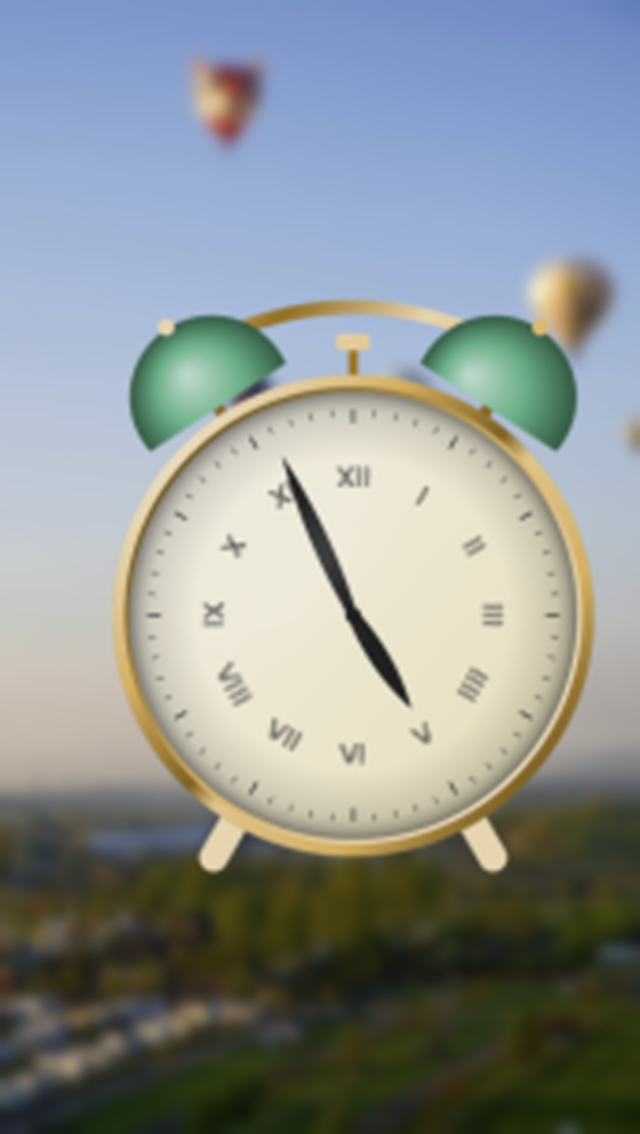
4:56
